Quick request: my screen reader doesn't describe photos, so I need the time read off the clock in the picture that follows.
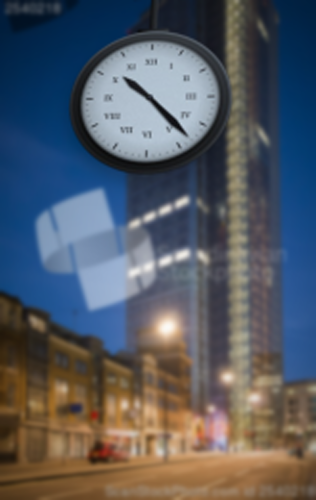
10:23
